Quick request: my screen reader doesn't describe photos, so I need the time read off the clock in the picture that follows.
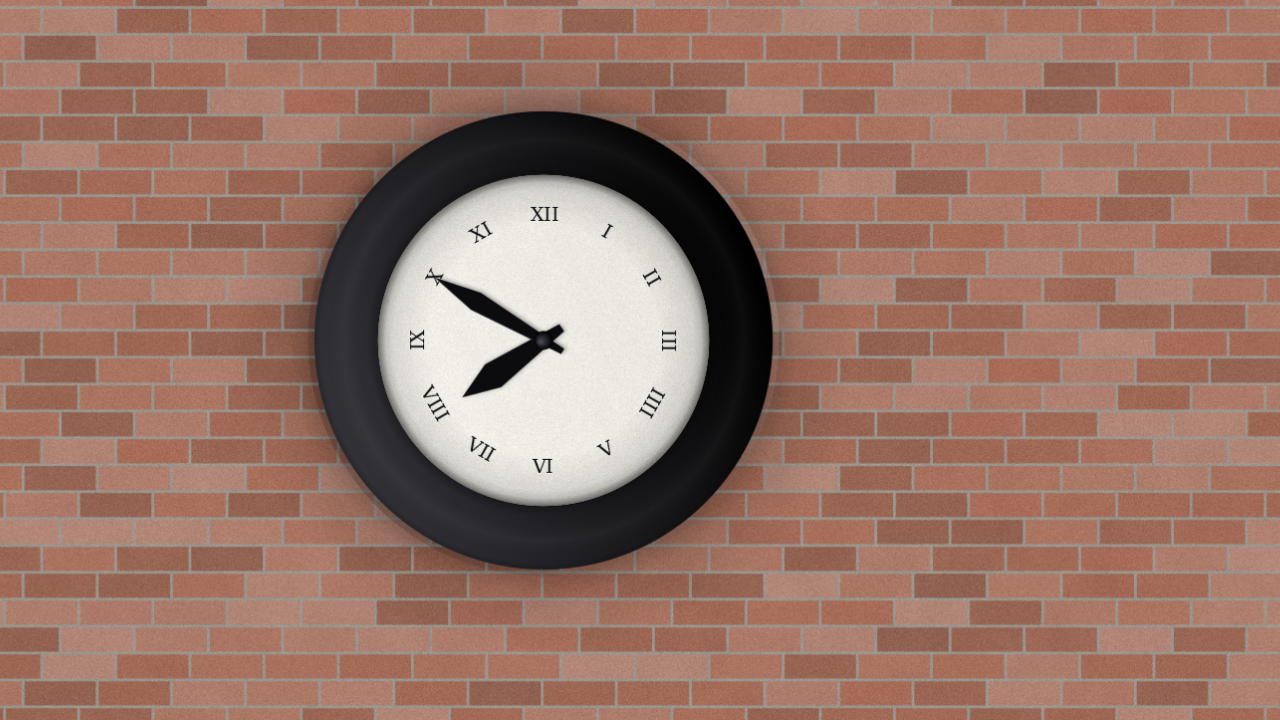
7:50
